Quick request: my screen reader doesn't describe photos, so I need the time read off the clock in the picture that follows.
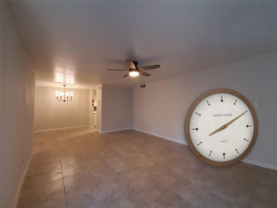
8:10
